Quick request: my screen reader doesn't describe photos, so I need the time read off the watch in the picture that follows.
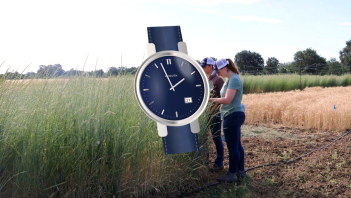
1:57
